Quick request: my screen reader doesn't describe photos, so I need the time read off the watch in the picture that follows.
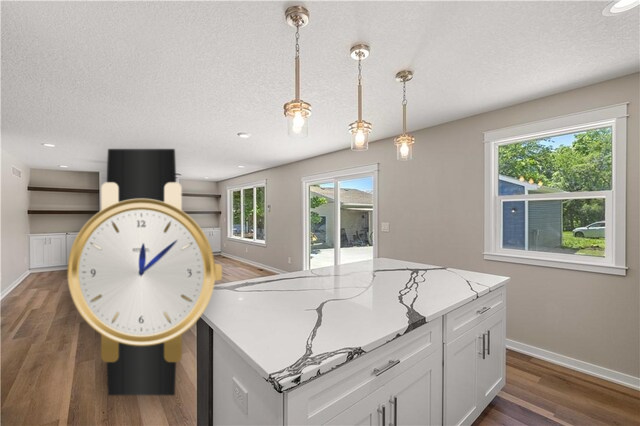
12:08
